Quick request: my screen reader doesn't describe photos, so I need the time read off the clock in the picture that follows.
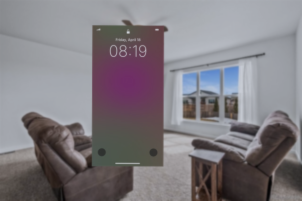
8:19
